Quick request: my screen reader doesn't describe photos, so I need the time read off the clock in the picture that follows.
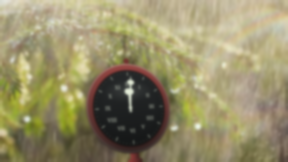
12:01
